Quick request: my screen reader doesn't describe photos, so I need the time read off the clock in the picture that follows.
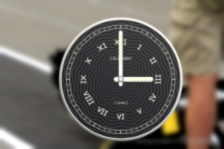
3:00
